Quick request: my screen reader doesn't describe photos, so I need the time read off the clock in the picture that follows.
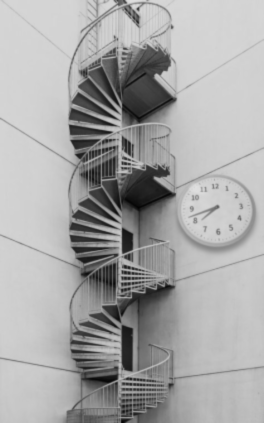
7:42
